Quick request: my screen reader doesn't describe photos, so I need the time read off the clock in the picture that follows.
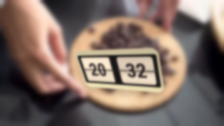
20:32
